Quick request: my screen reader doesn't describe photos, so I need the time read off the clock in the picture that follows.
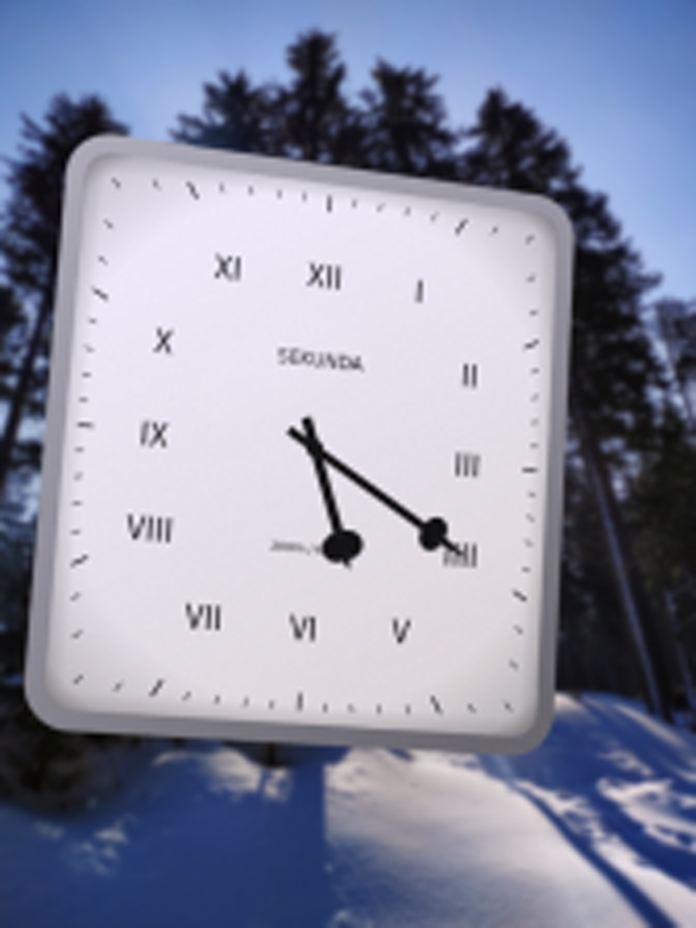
5:20
